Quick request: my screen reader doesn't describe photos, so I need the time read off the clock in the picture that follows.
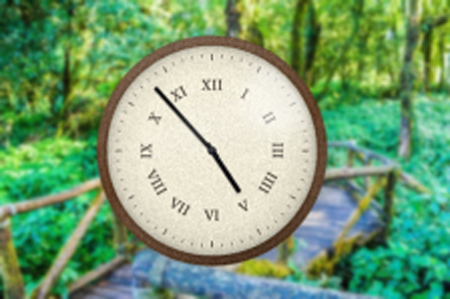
4:53
